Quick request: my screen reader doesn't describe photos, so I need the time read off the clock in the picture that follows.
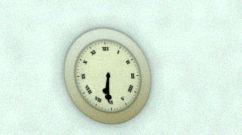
6:31
